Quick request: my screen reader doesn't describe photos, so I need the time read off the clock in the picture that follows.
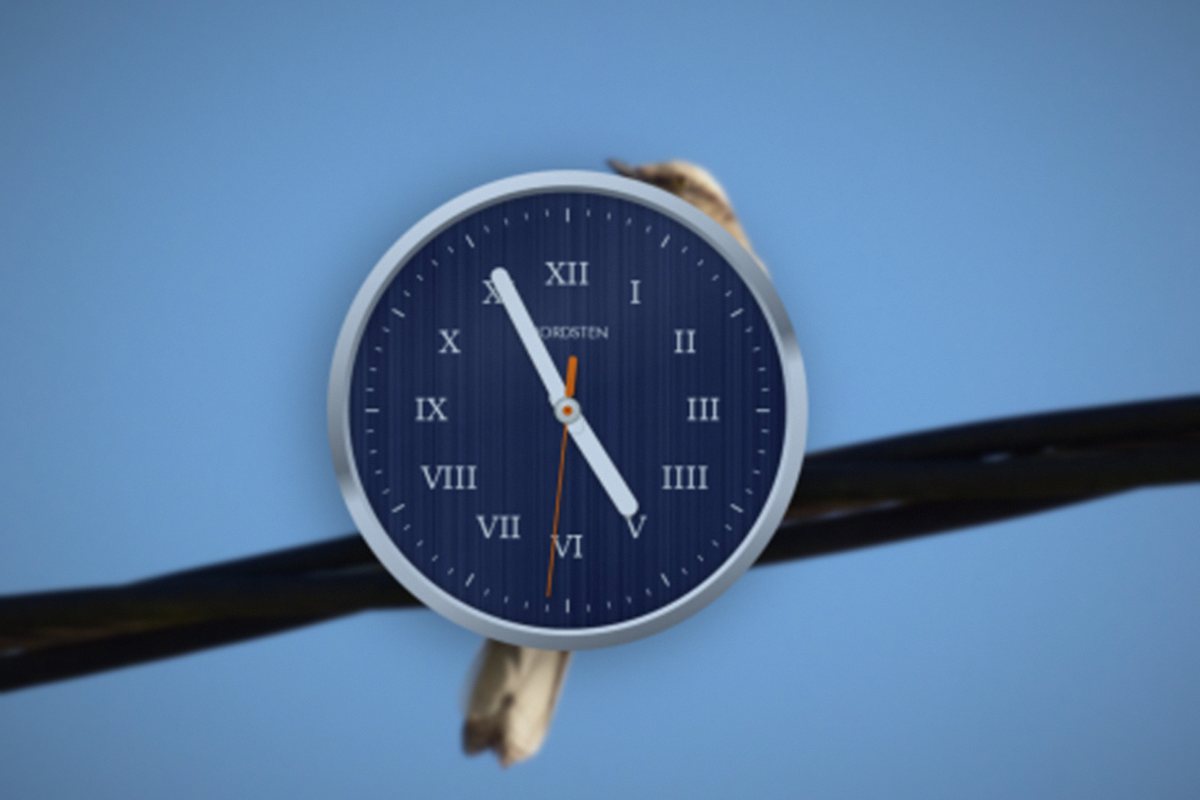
4:55:31
